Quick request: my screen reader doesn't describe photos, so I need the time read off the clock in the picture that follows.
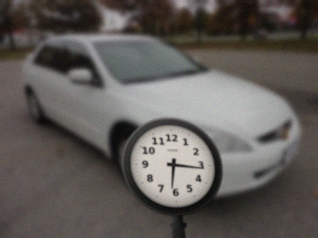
6:16
